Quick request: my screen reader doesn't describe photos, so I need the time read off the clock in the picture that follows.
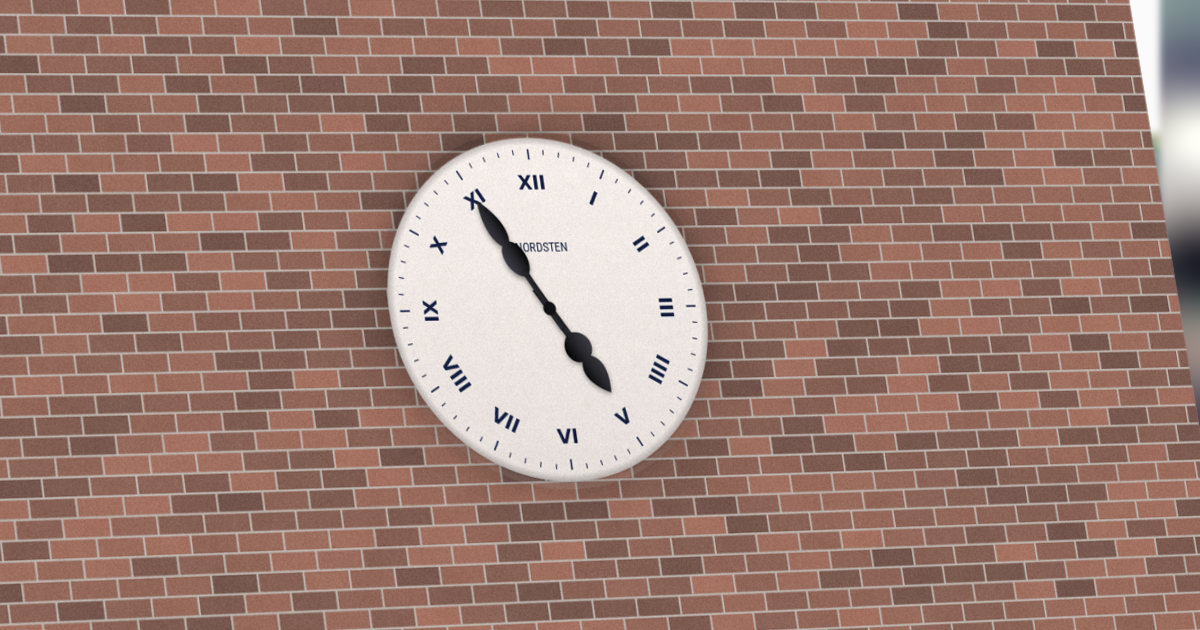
4:55
